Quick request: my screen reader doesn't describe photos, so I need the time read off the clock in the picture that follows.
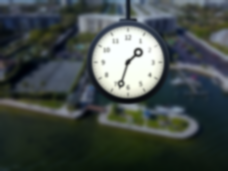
1:33
